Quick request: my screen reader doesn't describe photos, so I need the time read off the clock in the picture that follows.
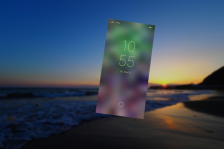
10:55
